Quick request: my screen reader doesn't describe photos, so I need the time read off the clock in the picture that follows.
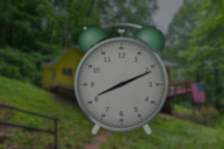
8:11
